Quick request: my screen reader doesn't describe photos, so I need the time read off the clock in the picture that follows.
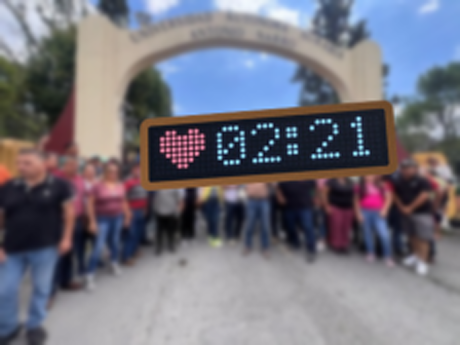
2:21
